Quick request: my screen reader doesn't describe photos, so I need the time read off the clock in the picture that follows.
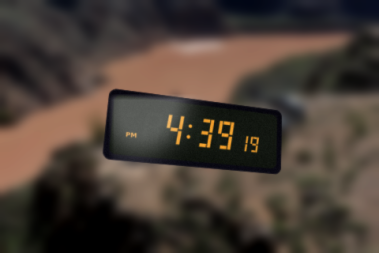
4:39:19
